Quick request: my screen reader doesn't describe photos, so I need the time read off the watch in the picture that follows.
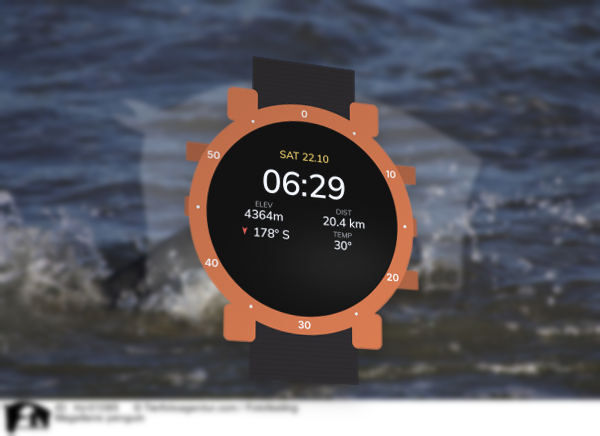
6:29
